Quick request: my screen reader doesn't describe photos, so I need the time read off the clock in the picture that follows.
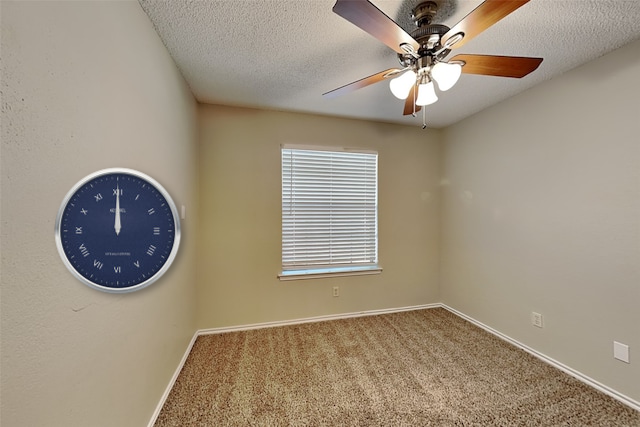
12:00
